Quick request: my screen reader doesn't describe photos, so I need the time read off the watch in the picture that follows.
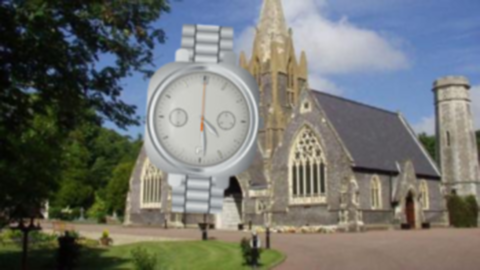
4:29
